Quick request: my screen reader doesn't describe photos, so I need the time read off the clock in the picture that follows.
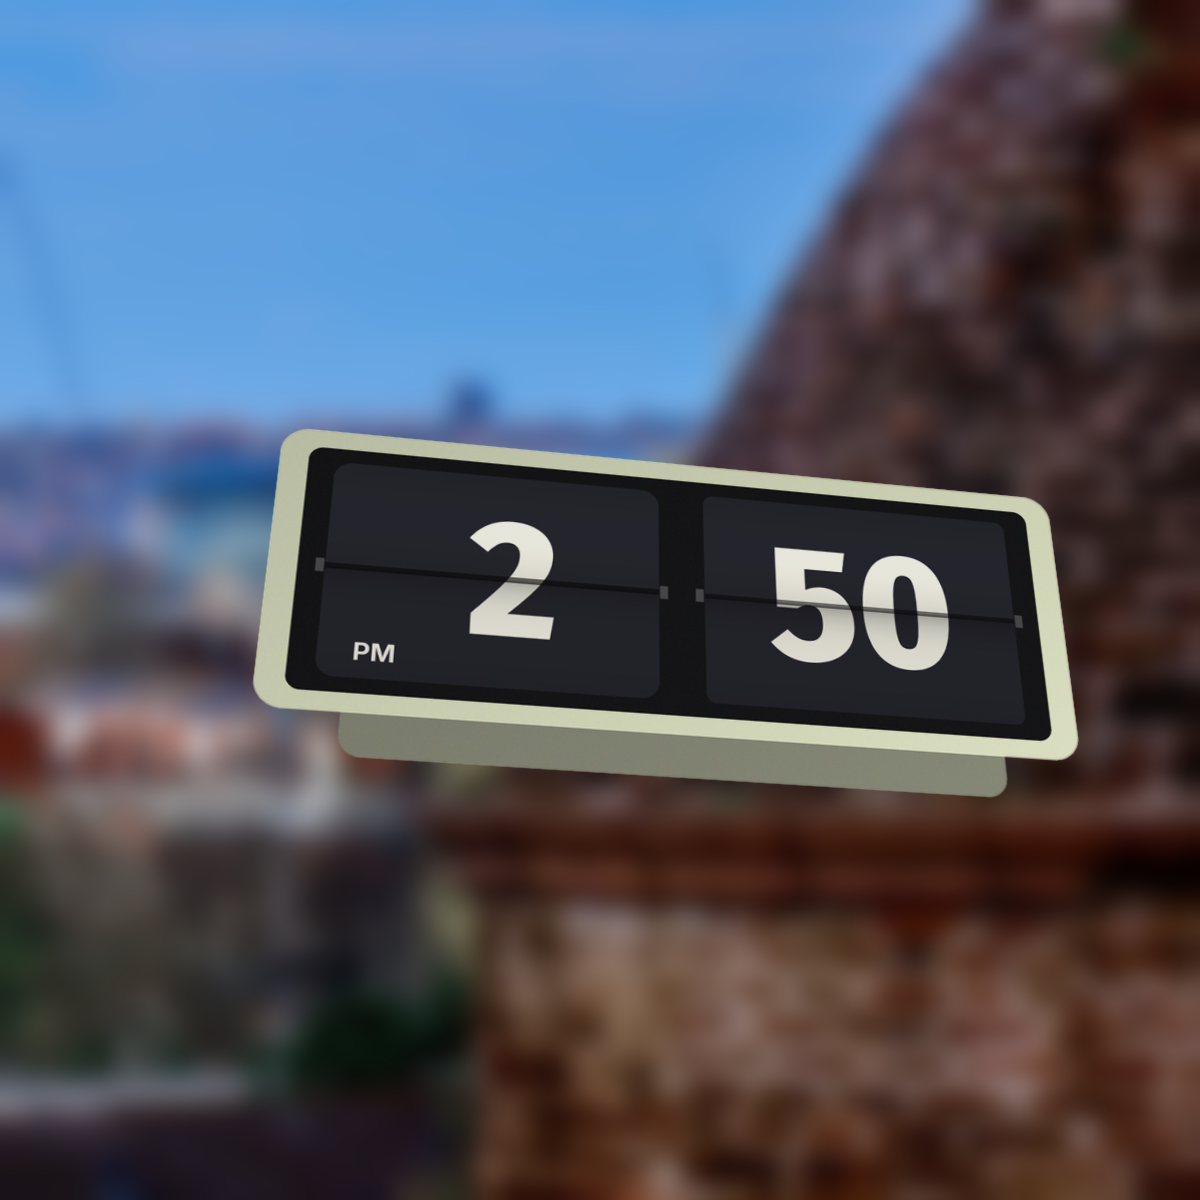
2:50
